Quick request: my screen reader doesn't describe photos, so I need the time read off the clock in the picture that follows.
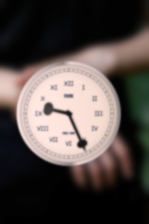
9:26
